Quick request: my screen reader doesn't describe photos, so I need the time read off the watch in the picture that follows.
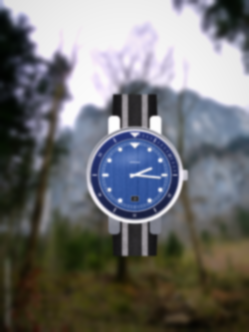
2:16
